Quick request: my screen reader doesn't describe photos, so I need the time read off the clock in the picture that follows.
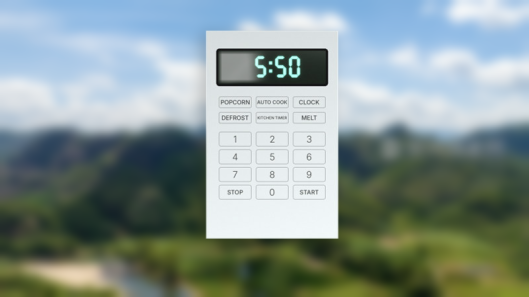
5:50
